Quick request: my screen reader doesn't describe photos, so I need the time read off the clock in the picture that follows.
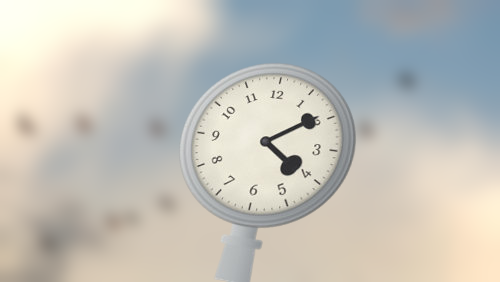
4:09
